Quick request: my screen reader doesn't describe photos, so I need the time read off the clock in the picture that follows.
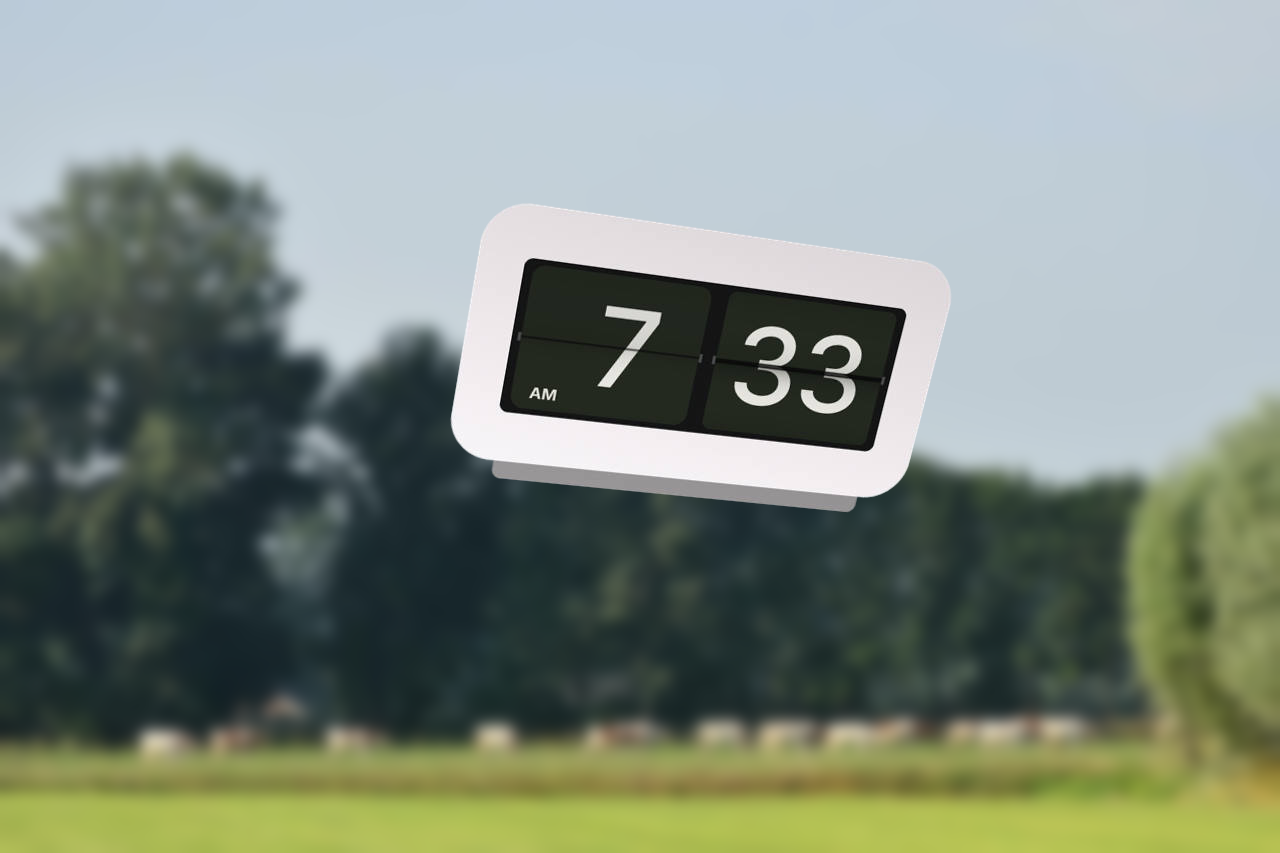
7:33
